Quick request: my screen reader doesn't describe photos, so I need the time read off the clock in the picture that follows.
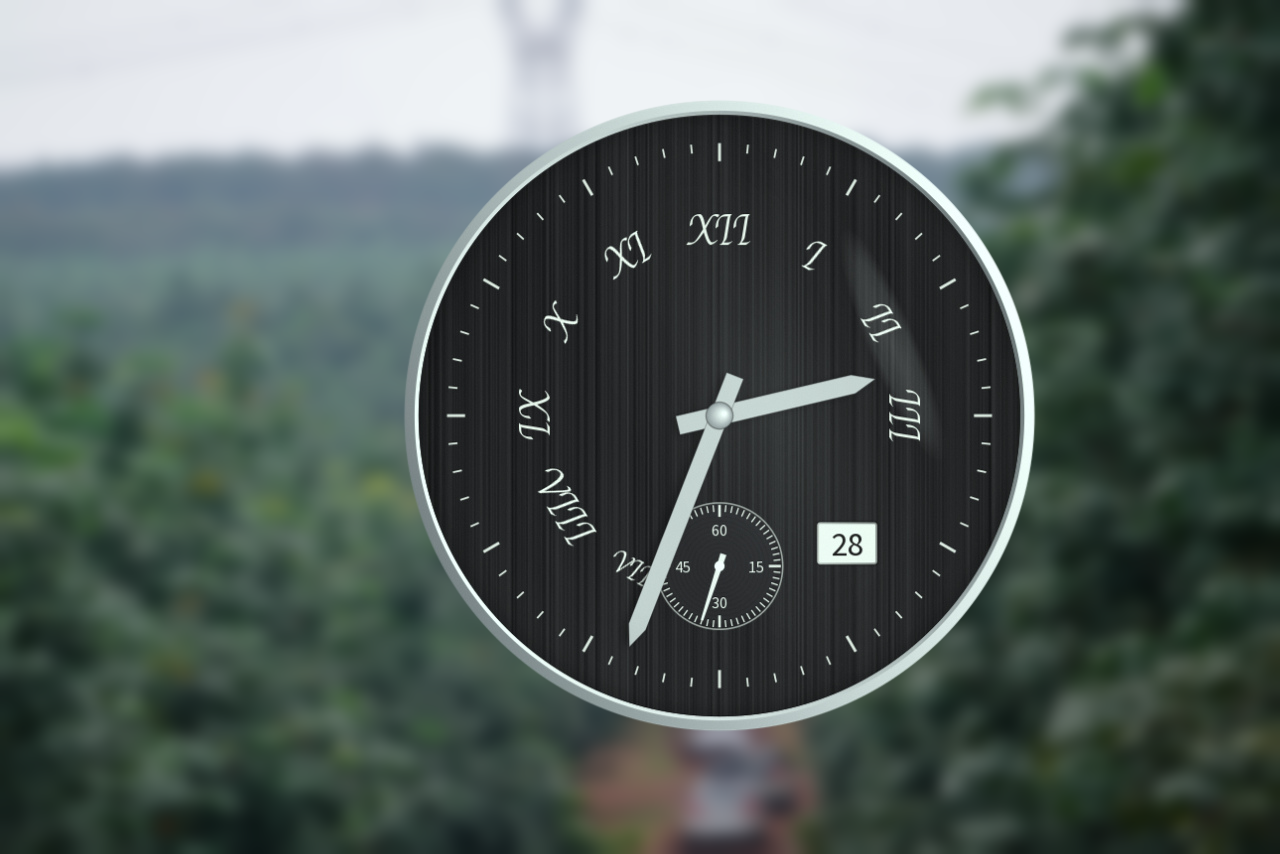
2:33:33
